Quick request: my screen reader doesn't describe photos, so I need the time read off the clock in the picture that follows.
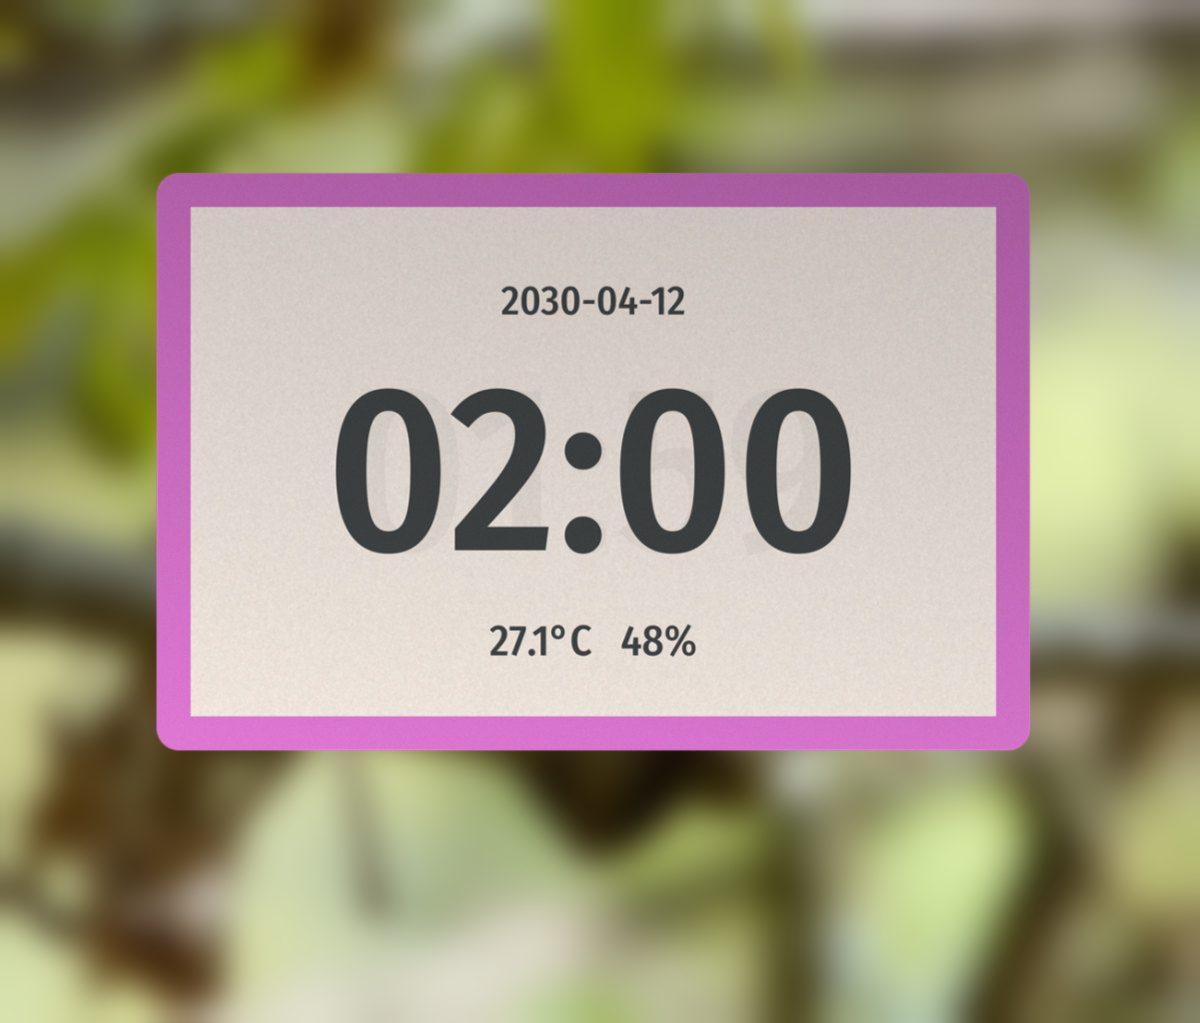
2:00
